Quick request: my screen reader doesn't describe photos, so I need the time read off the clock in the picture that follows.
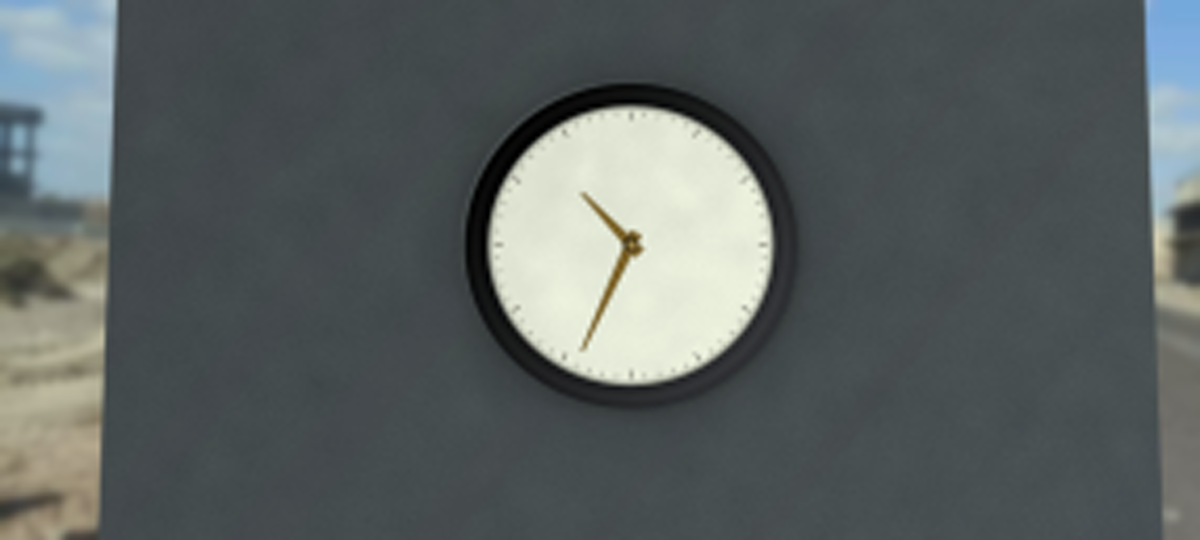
10:34
